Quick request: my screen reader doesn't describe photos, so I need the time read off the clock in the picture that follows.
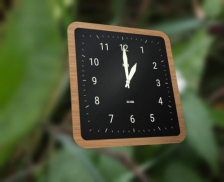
1:00
